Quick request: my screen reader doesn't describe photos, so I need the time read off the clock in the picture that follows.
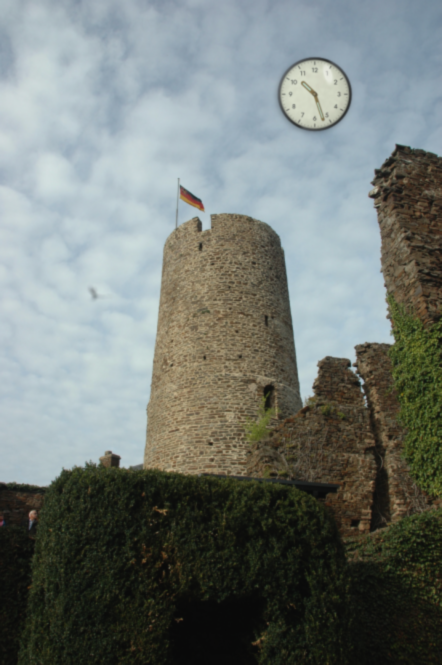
10:27
